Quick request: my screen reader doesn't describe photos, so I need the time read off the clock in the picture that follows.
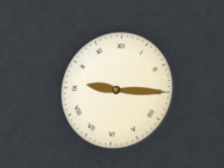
9:15
